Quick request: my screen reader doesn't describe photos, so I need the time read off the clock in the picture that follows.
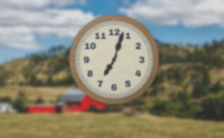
7:03
